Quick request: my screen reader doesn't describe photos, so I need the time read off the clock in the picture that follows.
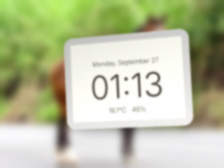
1:13
